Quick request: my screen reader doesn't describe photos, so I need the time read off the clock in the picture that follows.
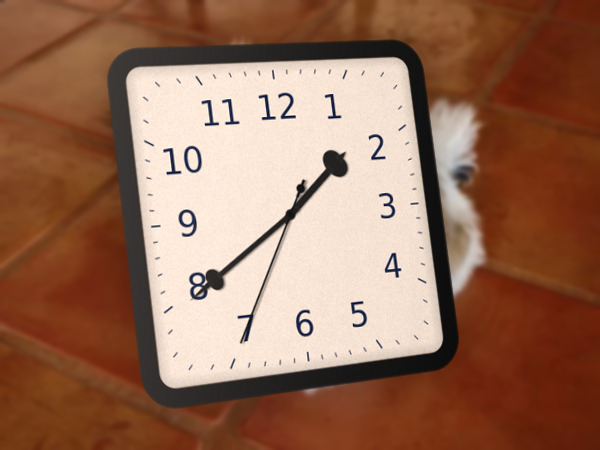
1:39:35
